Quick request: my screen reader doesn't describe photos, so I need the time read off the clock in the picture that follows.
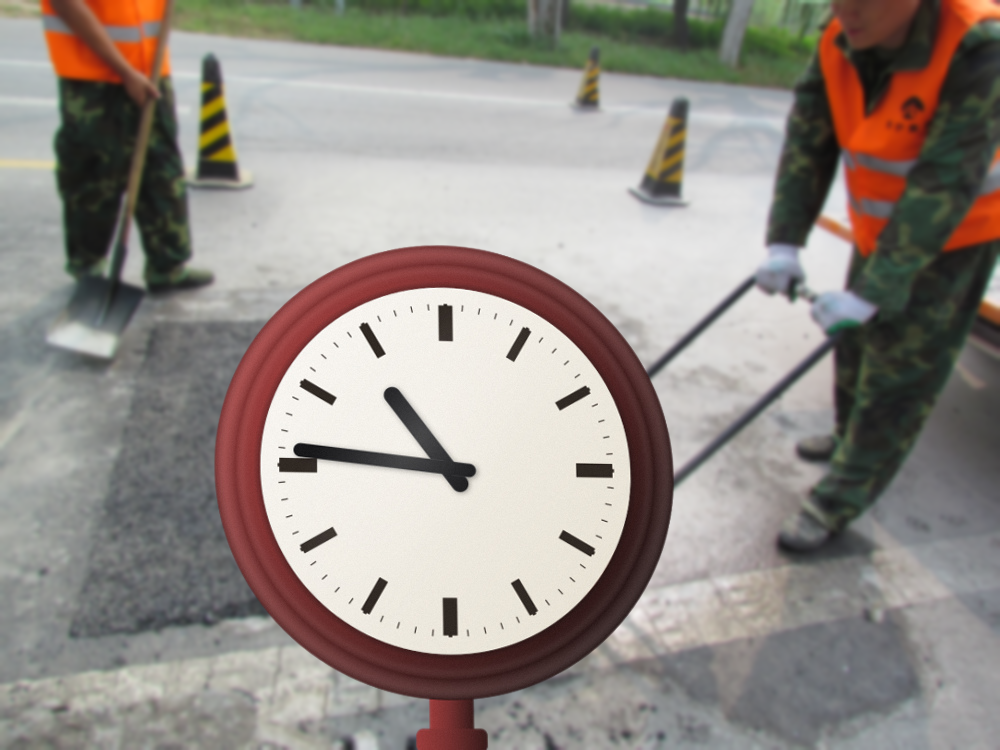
10:46
